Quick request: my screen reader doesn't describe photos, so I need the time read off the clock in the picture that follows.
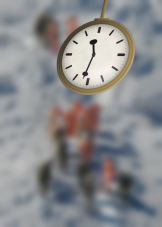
11:32
